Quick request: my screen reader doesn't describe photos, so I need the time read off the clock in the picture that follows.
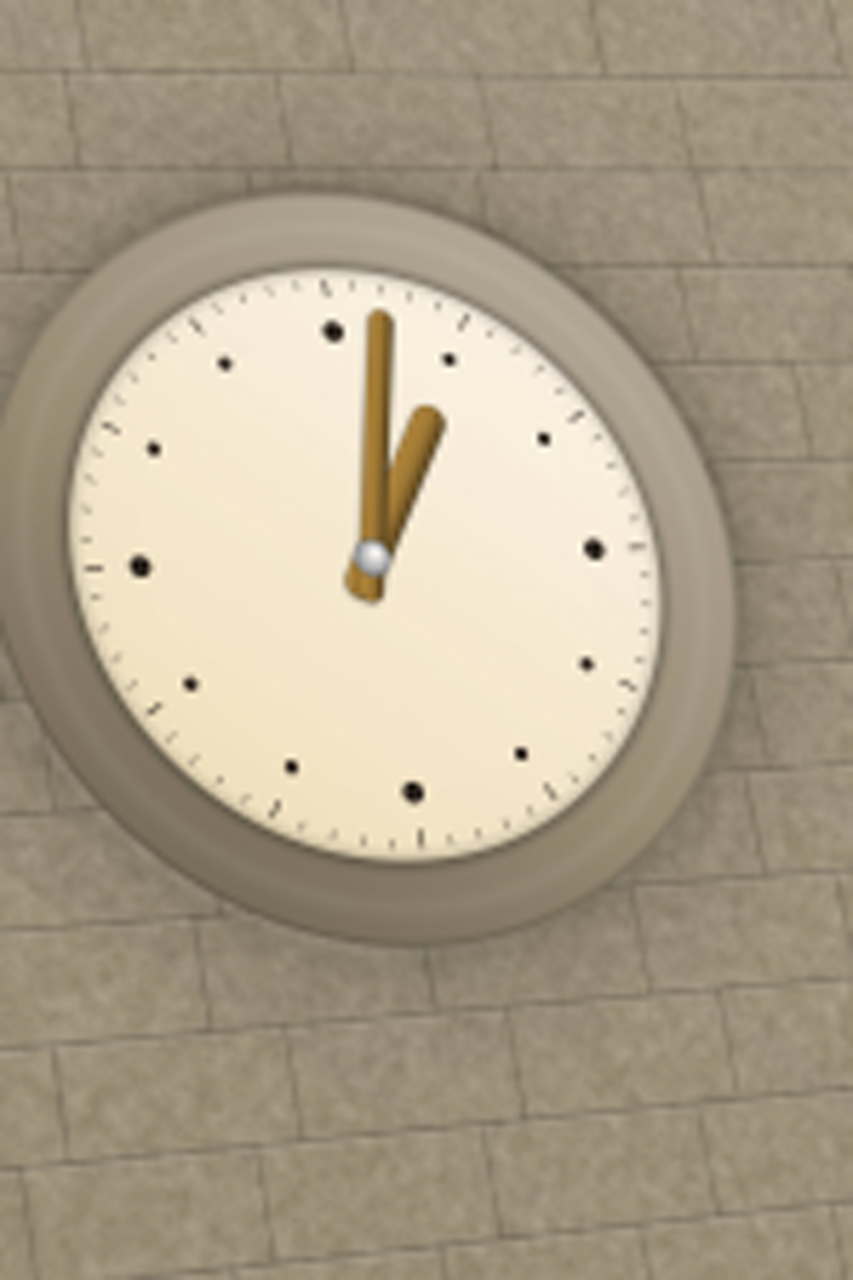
1:02
